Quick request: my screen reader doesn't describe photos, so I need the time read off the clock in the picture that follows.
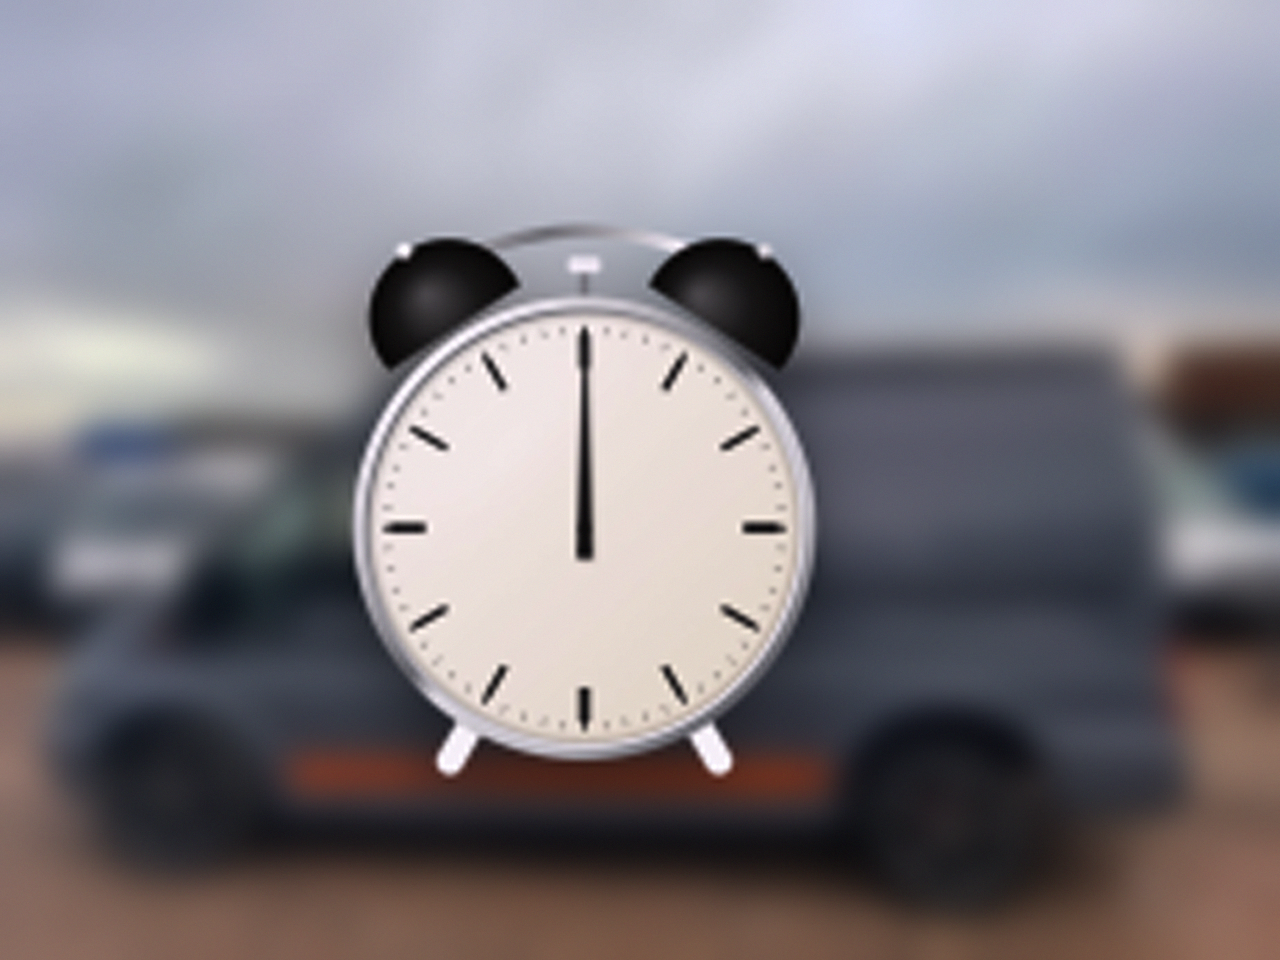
12:00
